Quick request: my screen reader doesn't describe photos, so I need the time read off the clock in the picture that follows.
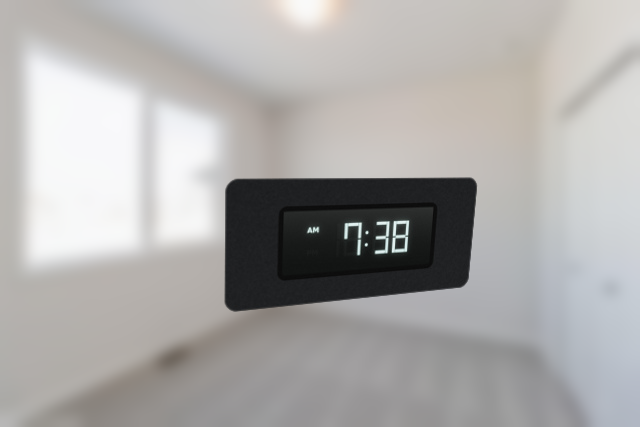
7:38
